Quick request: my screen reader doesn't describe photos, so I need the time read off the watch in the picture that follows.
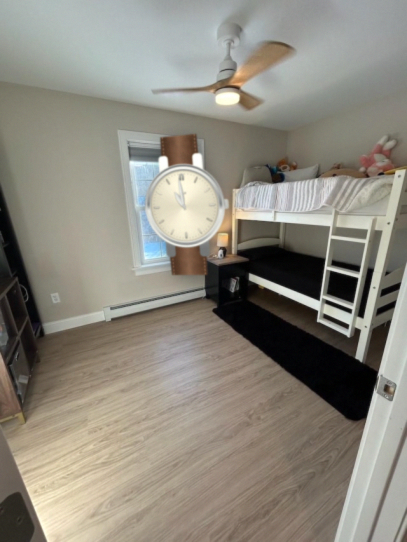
10:59
